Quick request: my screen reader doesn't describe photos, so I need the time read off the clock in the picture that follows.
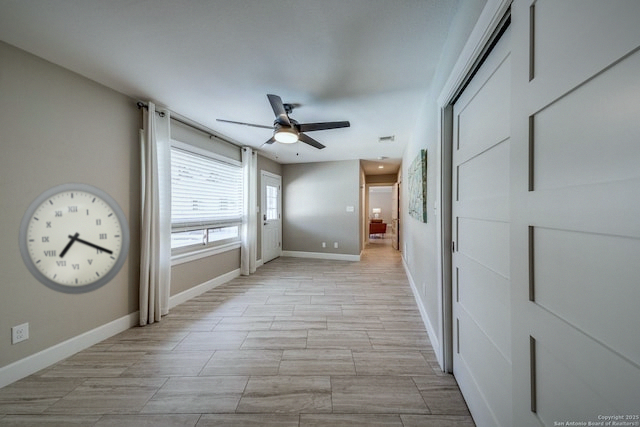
7:19
